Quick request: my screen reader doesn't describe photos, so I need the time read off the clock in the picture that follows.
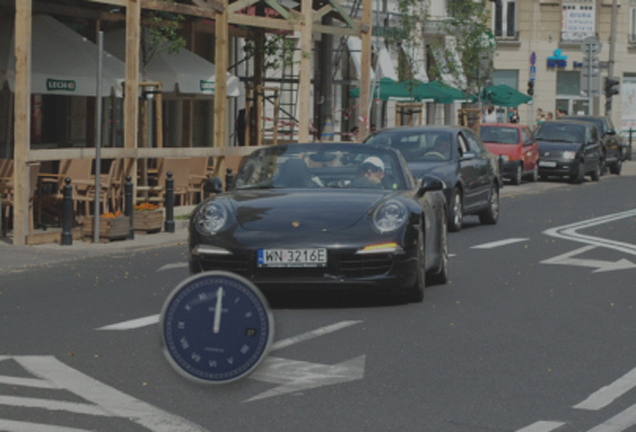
12:00
